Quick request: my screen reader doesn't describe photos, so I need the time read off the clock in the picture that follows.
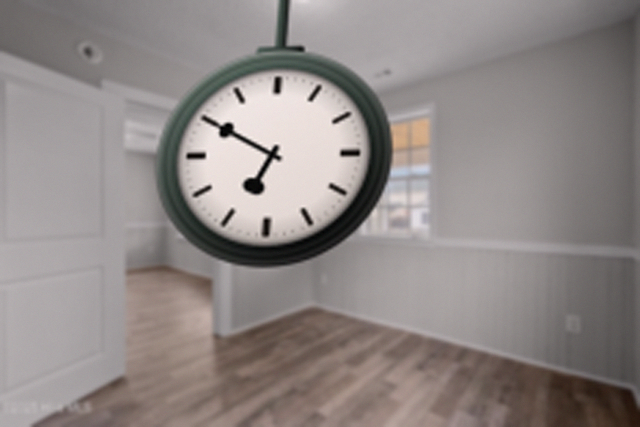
6:50
